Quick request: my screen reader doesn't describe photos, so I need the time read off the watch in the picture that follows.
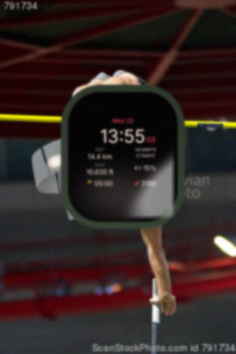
13:55
